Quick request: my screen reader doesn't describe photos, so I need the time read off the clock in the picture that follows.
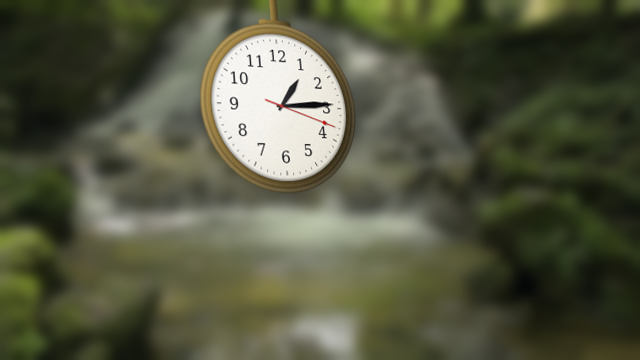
1:14:18
